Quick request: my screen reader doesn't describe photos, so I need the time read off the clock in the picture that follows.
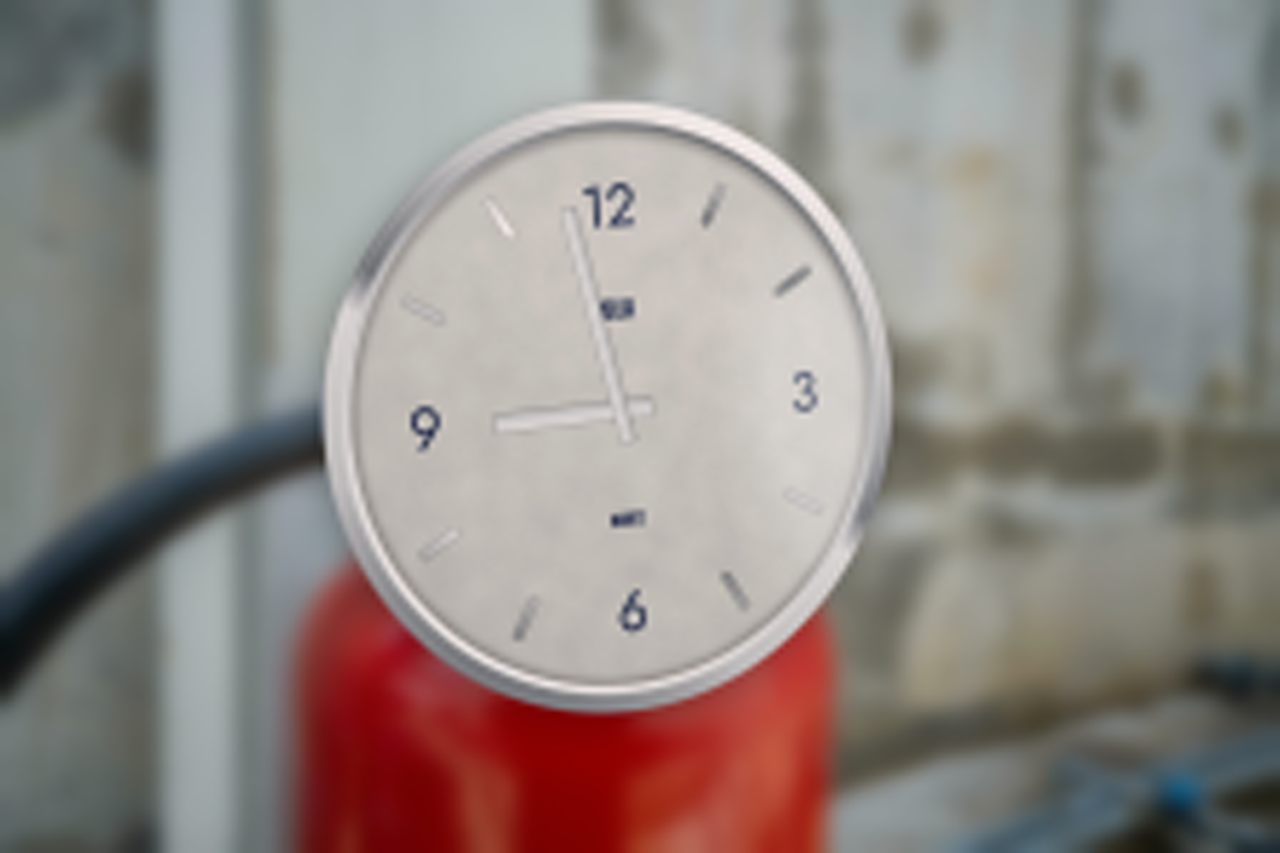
8:58
